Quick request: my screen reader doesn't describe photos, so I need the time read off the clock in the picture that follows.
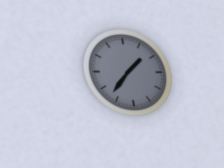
1:37
